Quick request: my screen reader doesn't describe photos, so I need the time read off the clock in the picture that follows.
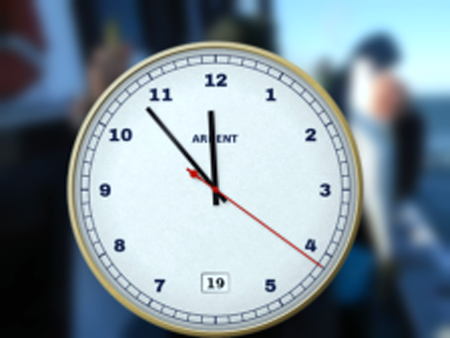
11:53:21
